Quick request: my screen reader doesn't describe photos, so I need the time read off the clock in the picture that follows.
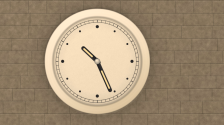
10:26
